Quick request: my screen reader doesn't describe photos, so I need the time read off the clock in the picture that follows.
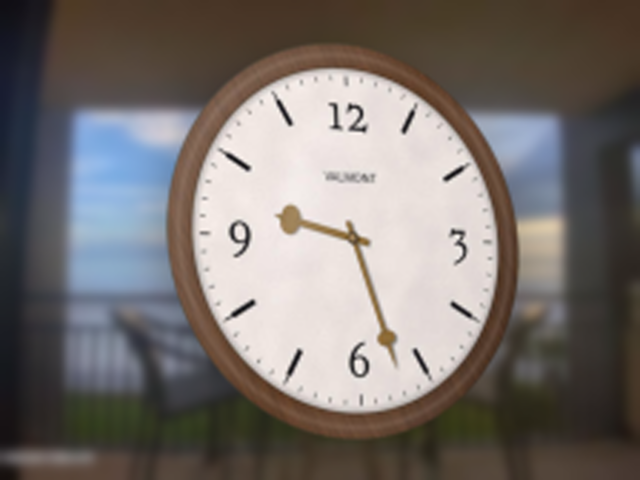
9:27
